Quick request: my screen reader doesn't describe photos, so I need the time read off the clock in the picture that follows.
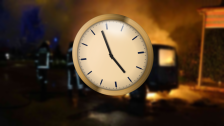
4:58
